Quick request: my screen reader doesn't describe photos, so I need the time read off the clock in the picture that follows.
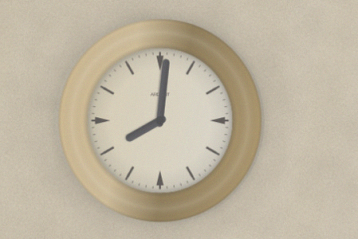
8:01
